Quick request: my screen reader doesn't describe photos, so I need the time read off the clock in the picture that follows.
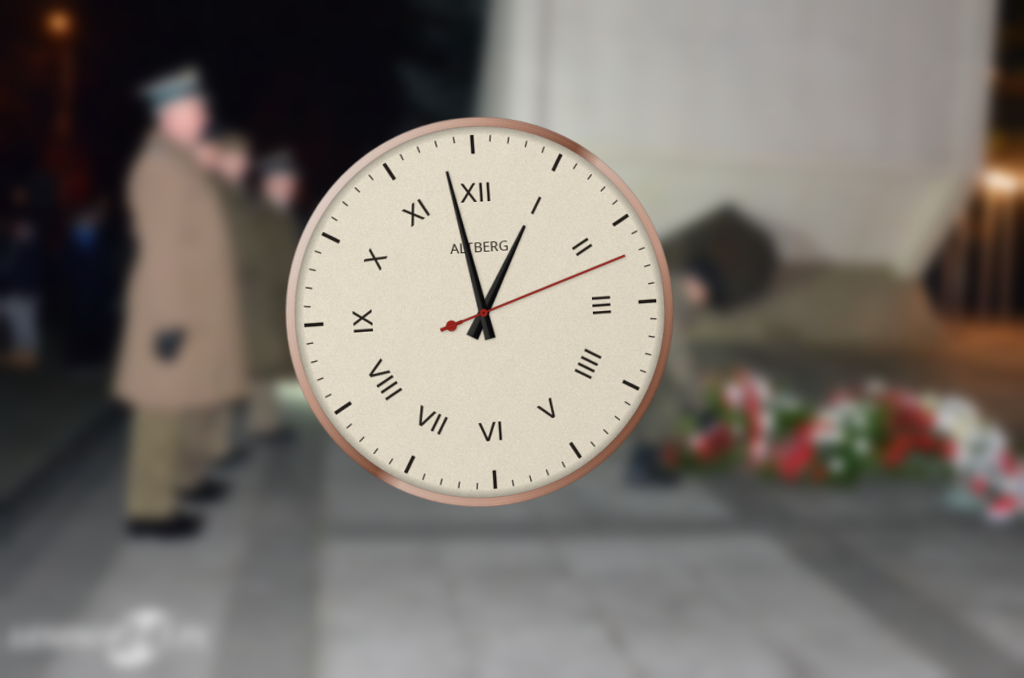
12:58:12
